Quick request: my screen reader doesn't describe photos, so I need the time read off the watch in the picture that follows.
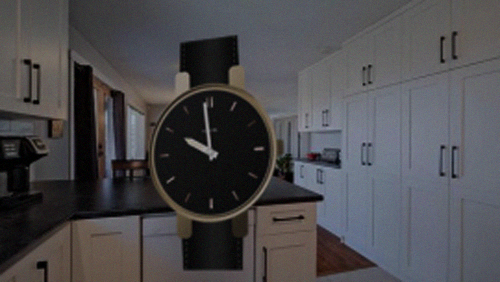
9:59
